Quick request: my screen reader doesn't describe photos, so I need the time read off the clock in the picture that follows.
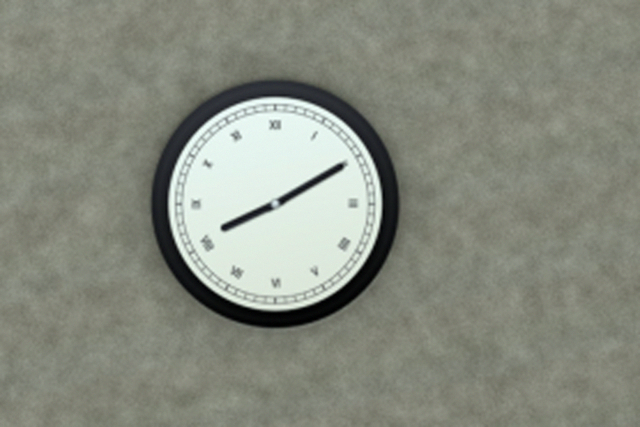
8:10
